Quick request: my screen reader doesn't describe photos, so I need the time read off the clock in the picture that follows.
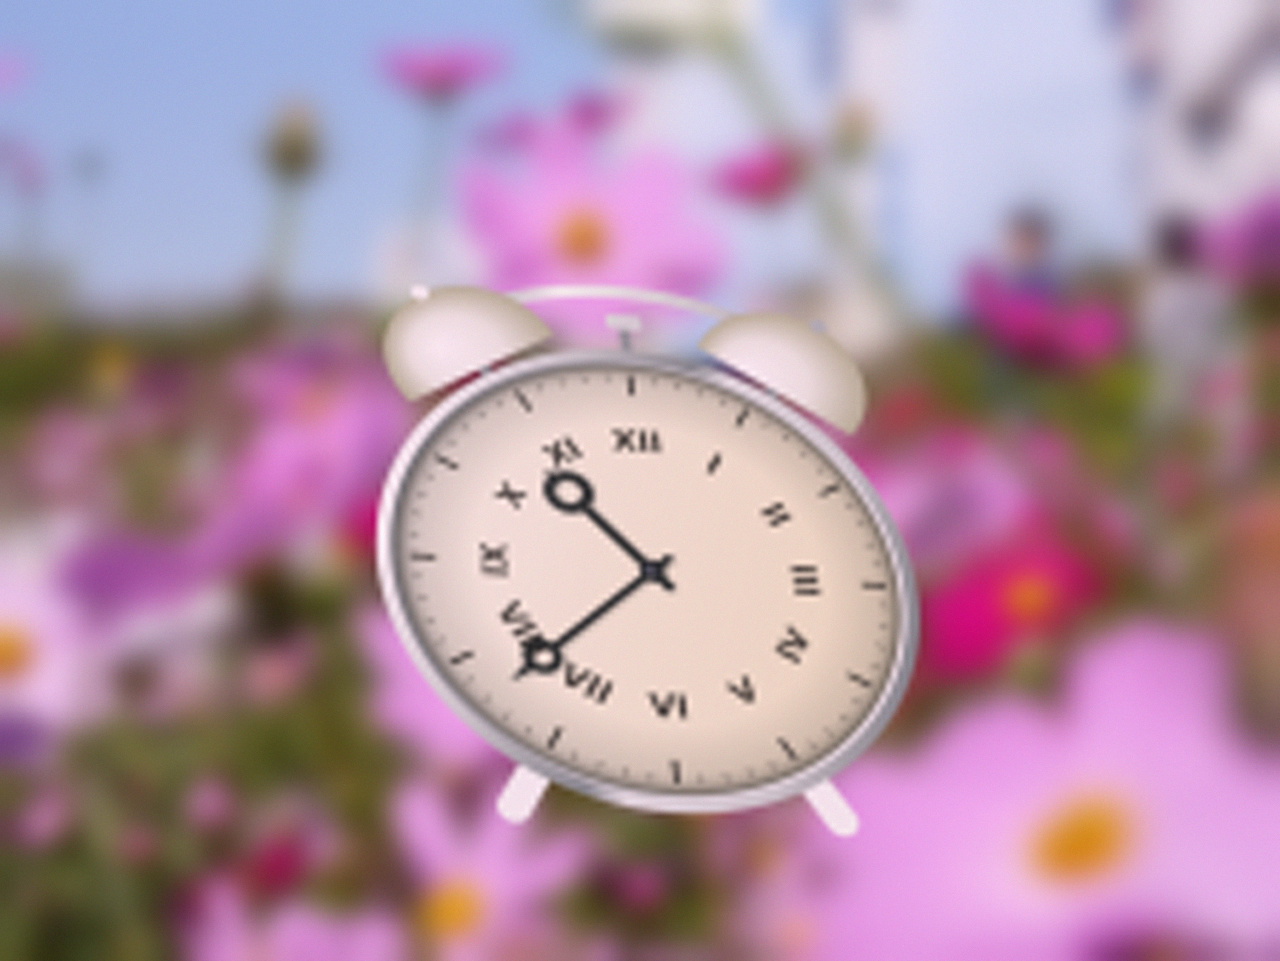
10:38
